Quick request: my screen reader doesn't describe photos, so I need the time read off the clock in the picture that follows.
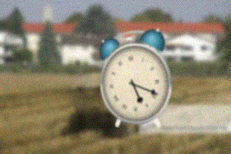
5:19
